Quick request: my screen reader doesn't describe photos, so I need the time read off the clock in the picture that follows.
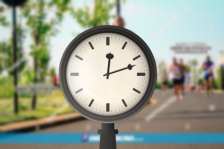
12:12
